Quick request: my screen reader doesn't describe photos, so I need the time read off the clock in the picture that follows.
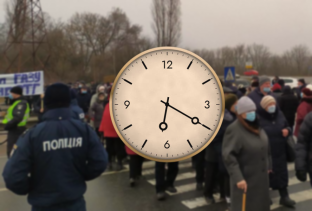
6:20
